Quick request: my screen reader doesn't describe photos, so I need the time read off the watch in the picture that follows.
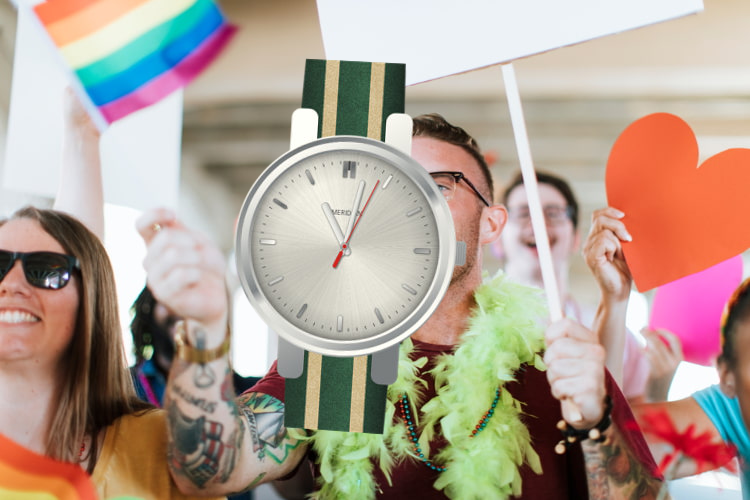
11:02:04
